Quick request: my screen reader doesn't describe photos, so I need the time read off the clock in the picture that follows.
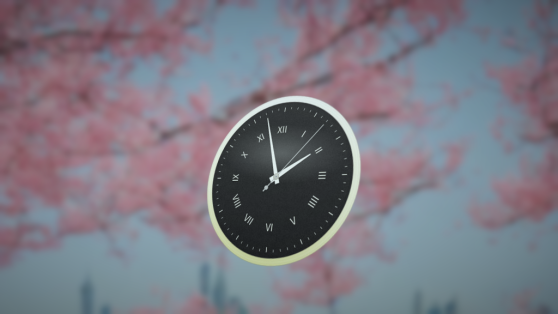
1:57:07
